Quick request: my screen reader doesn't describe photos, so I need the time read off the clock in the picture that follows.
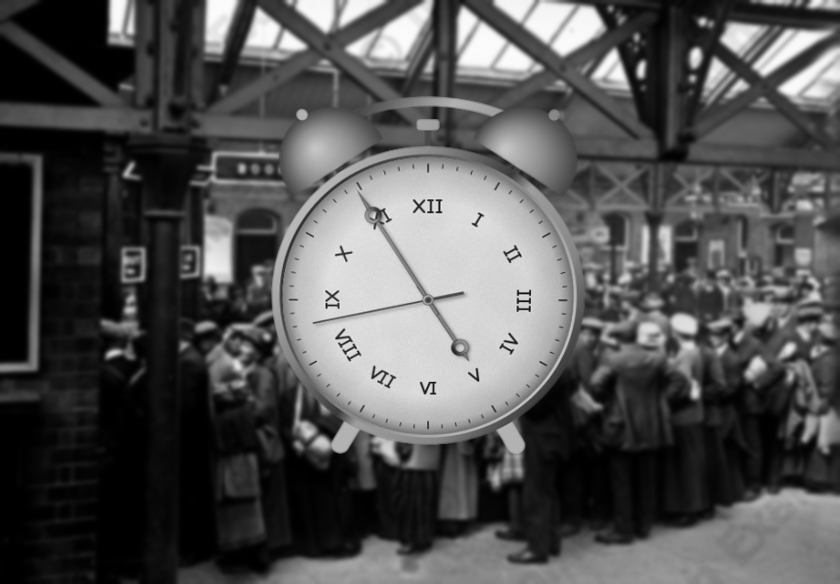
4:54:43
